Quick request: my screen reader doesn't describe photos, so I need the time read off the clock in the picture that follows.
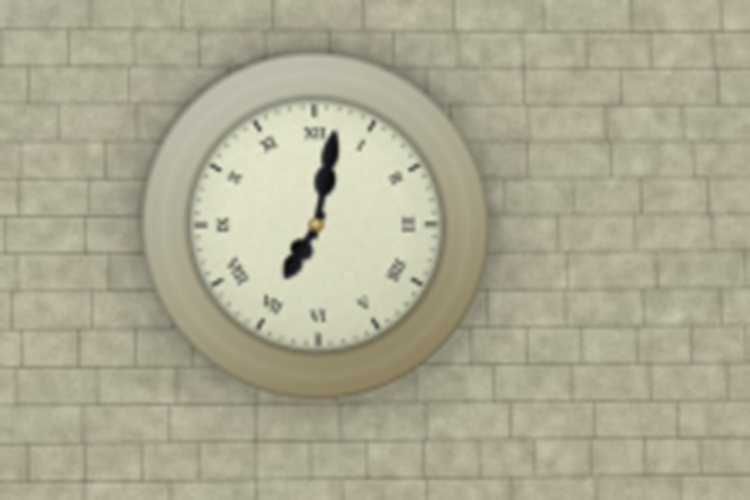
7:02
